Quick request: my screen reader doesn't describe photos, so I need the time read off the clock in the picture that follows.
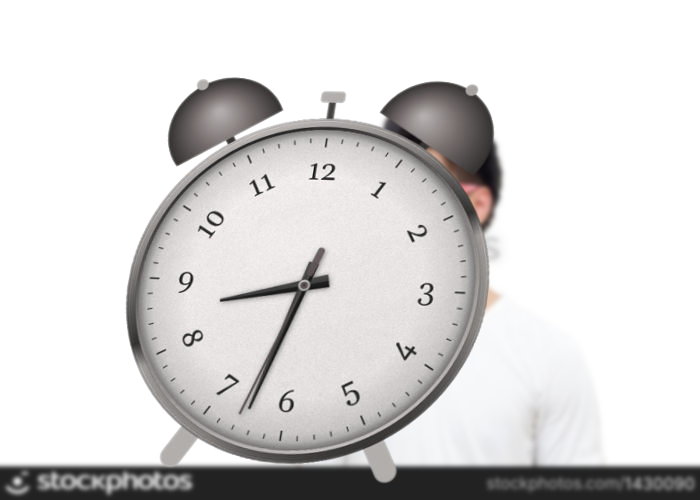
8:32:33
